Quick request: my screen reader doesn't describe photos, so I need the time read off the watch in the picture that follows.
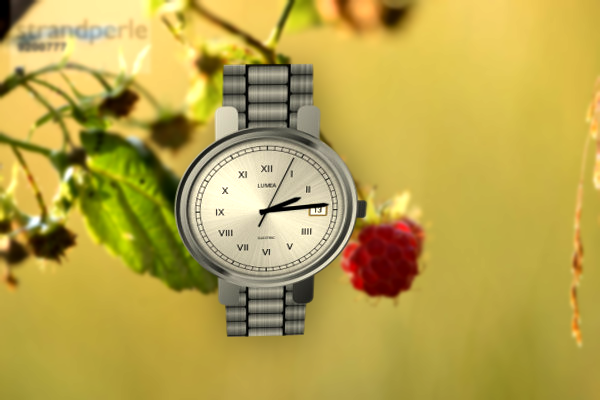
2:14:04
